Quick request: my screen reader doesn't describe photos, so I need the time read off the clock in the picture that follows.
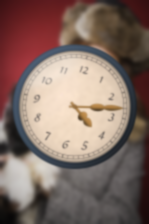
4:13
